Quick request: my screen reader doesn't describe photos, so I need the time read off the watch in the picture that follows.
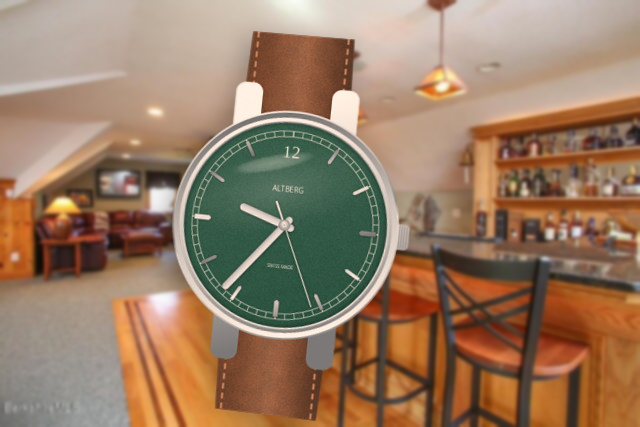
9:36:26
